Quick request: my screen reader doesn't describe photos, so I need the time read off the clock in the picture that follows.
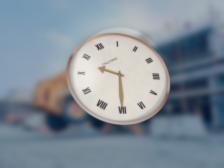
10:35
